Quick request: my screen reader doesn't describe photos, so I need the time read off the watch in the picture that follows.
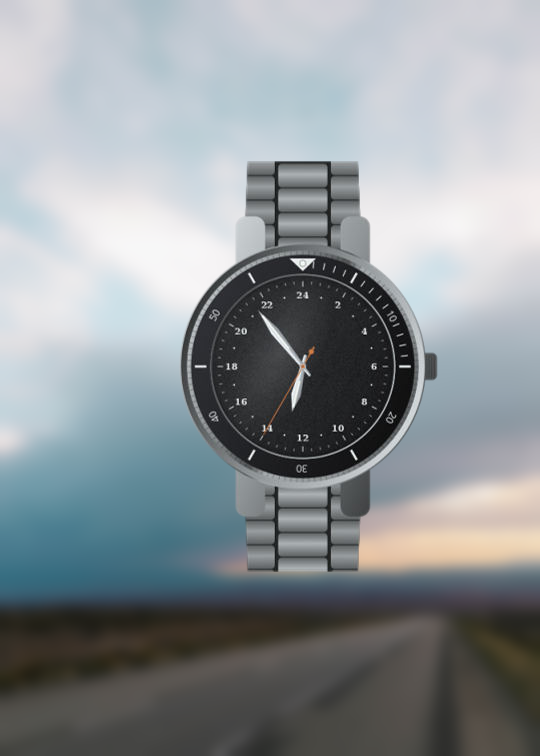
12:53:35
